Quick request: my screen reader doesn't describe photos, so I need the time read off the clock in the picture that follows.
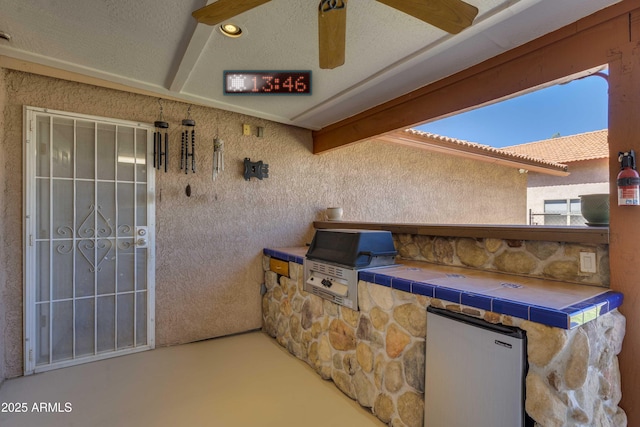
13:46
